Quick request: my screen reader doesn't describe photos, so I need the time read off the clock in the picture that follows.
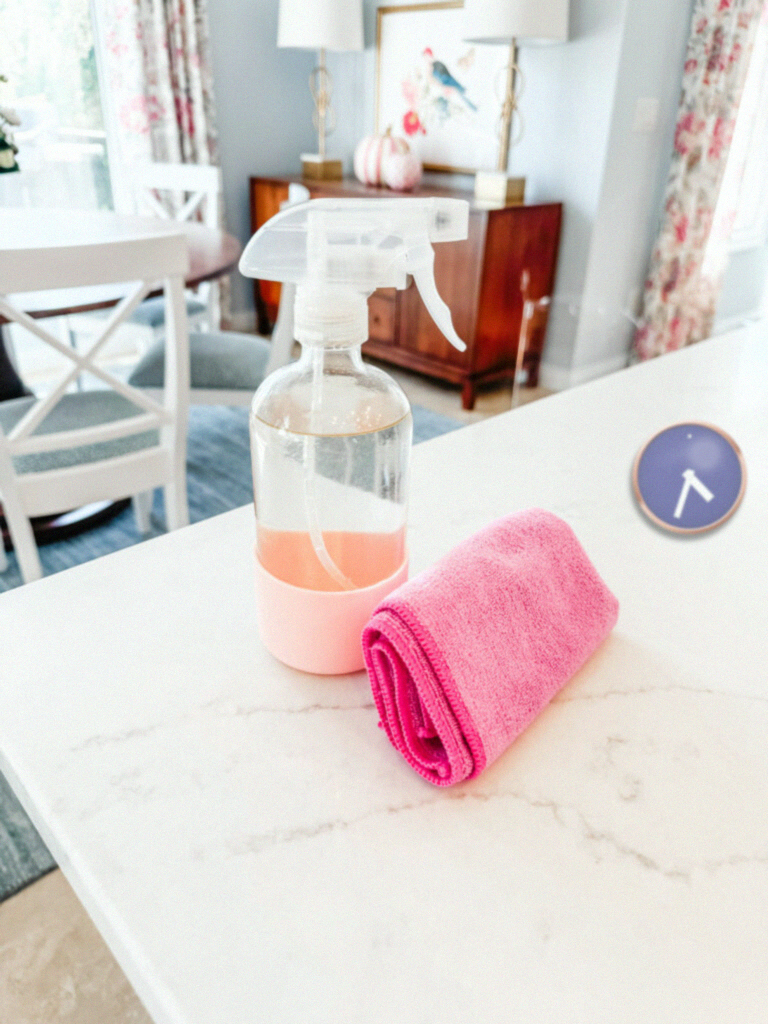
4:33
